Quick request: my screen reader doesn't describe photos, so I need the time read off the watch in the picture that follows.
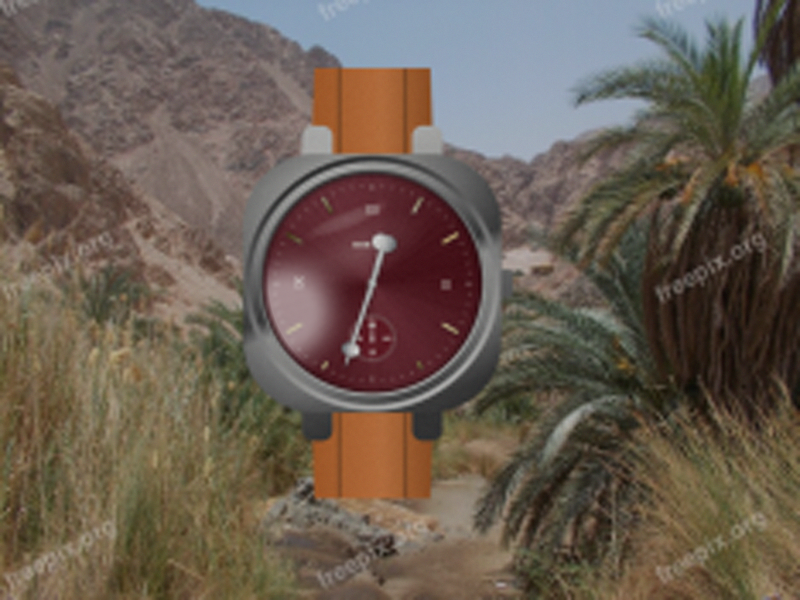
12:33
